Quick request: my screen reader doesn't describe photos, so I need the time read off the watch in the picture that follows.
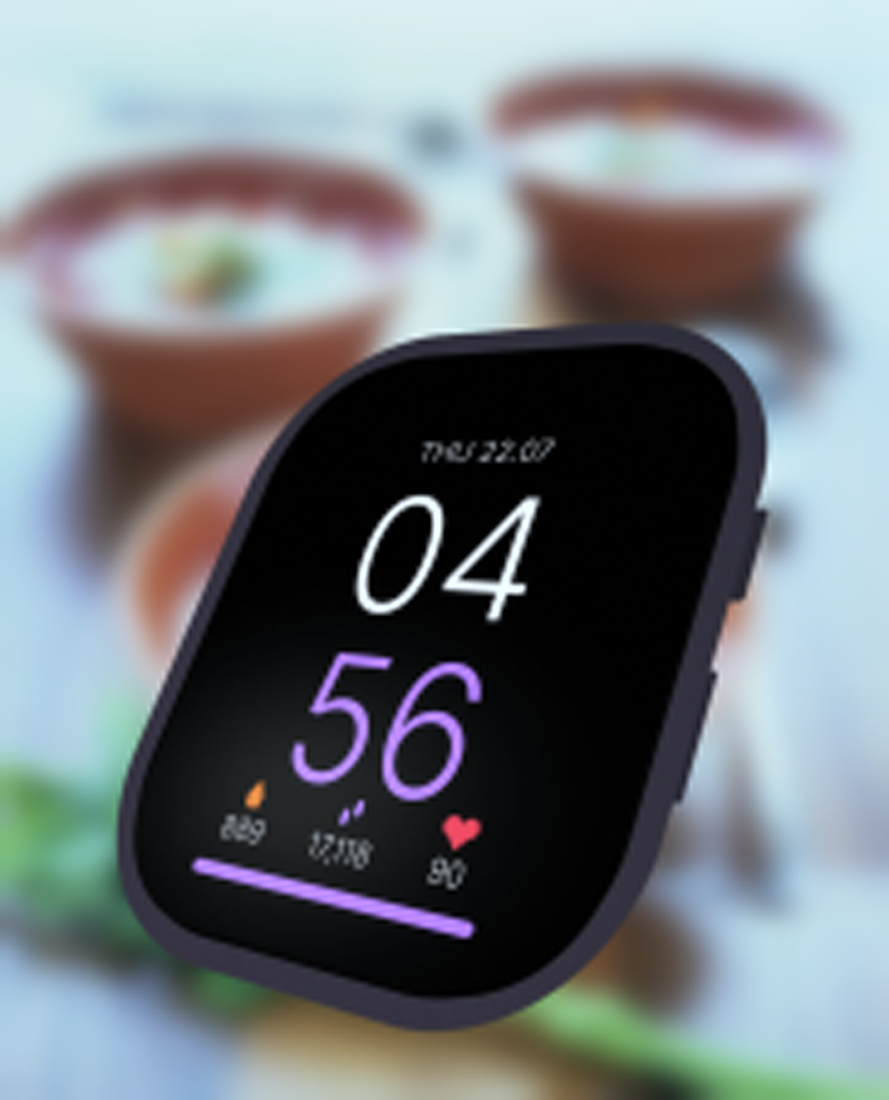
4:56
